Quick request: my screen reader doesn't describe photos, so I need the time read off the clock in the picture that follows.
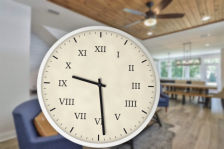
9:29
